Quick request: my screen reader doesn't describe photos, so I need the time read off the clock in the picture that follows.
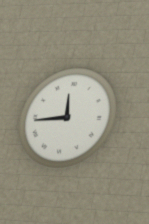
11:44
